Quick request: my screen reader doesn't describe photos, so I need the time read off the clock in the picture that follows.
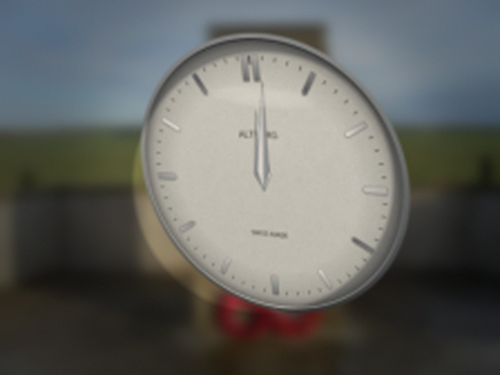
12:01
